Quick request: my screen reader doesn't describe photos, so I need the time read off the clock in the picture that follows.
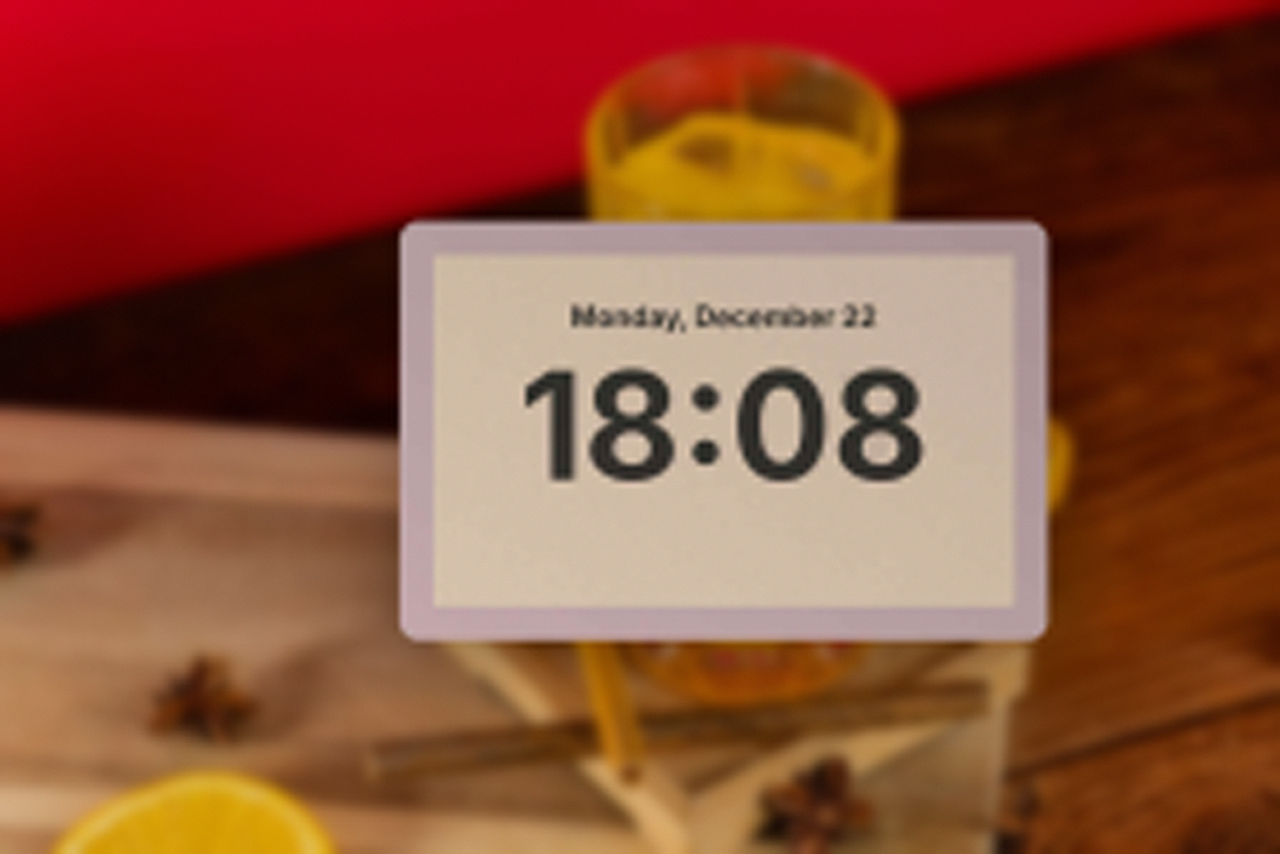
18:08
